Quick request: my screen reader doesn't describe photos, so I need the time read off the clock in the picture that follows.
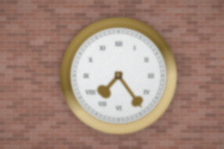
7:24
